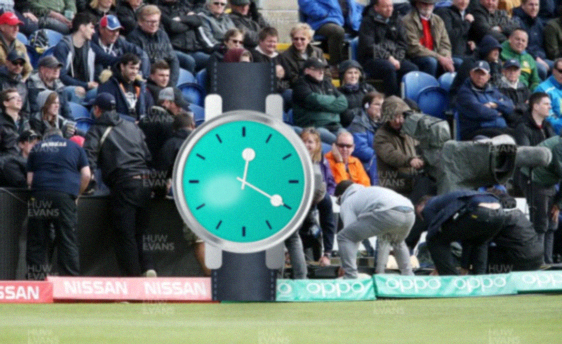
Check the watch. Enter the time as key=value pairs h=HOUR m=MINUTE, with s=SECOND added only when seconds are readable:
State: h=12 m=20
